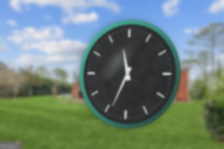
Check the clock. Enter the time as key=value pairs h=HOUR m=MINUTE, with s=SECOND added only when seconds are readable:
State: h=11 m=34
